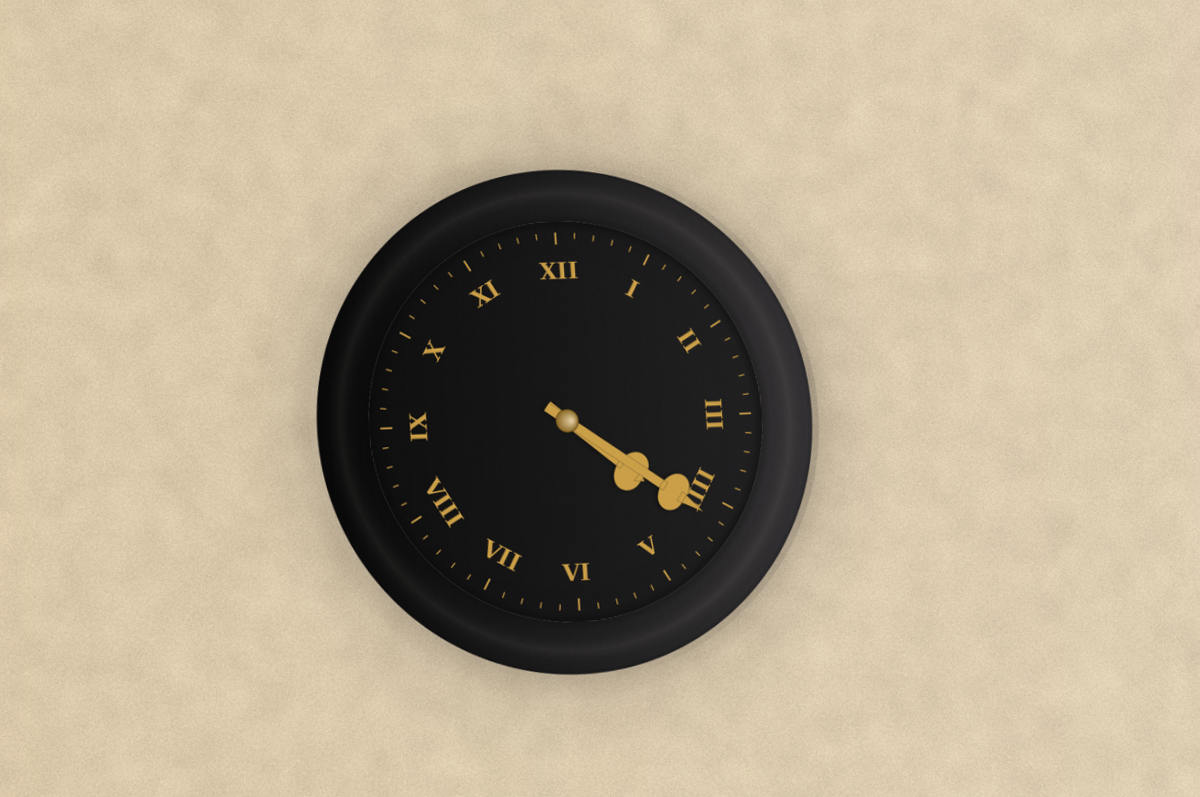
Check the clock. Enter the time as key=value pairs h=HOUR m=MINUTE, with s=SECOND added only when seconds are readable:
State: h=4 m=21
